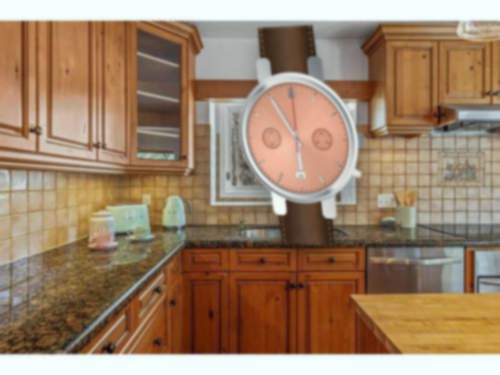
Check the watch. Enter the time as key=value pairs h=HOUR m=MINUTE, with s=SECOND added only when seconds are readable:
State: h=5 m=55
